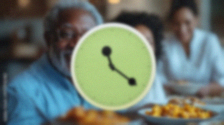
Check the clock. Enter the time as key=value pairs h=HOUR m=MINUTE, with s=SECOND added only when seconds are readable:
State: h=11 m=21
